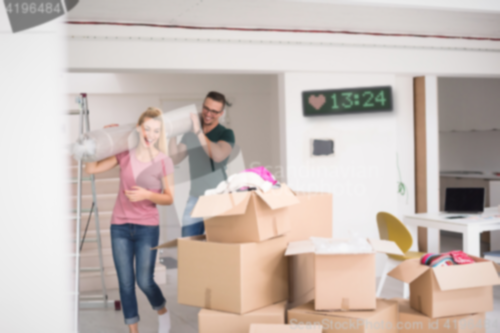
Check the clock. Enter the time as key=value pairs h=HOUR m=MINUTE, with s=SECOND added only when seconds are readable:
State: h=13 m=24
